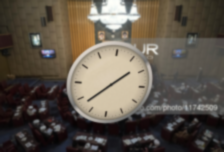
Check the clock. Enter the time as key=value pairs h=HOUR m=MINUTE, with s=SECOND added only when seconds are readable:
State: h=1 m=38
